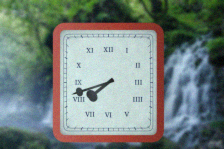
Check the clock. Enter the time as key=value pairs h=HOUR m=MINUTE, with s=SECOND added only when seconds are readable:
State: h=7 m=42
